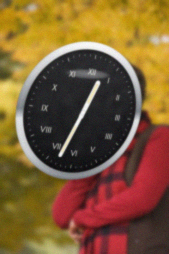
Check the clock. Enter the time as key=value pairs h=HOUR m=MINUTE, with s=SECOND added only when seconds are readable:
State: h=12 m=33
